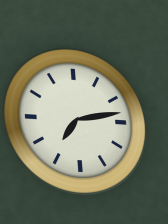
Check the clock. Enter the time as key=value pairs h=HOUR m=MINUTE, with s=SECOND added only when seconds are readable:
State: h=7 m=13
